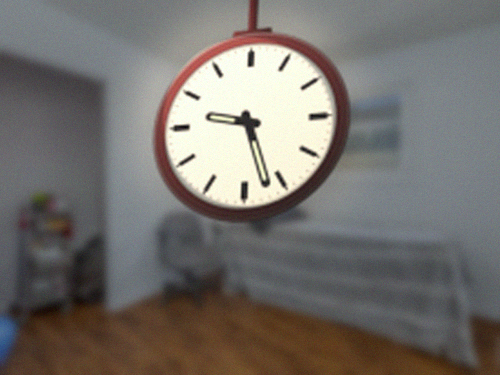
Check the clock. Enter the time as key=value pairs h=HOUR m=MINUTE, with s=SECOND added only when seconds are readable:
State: h=9 m=27
